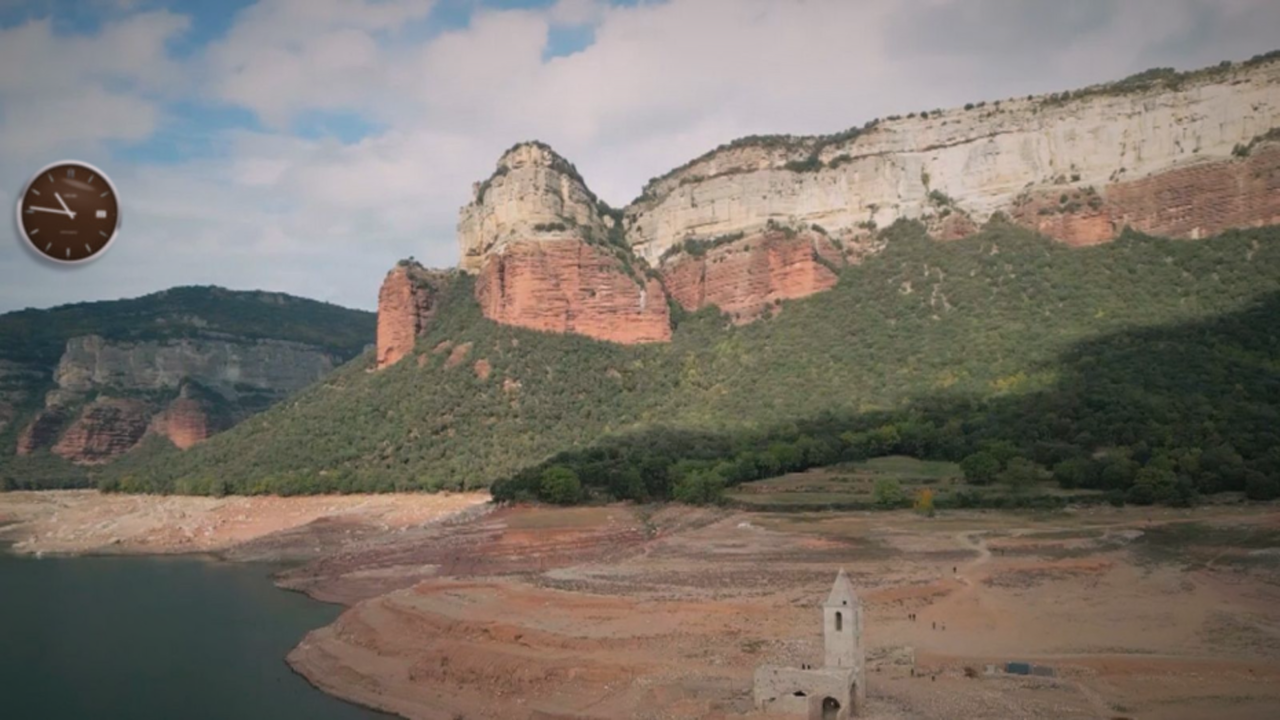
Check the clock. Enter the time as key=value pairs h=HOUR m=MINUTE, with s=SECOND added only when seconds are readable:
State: h=10 m=46
